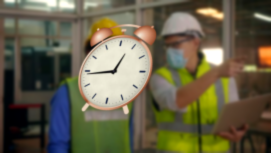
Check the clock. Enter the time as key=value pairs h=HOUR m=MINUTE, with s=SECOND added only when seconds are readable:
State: h=12 m=44
